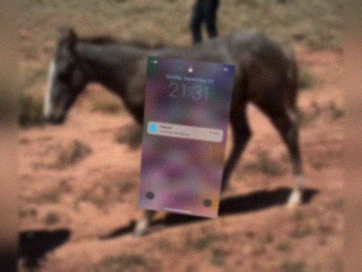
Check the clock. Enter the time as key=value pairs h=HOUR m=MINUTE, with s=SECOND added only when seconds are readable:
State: h=21 m=31
